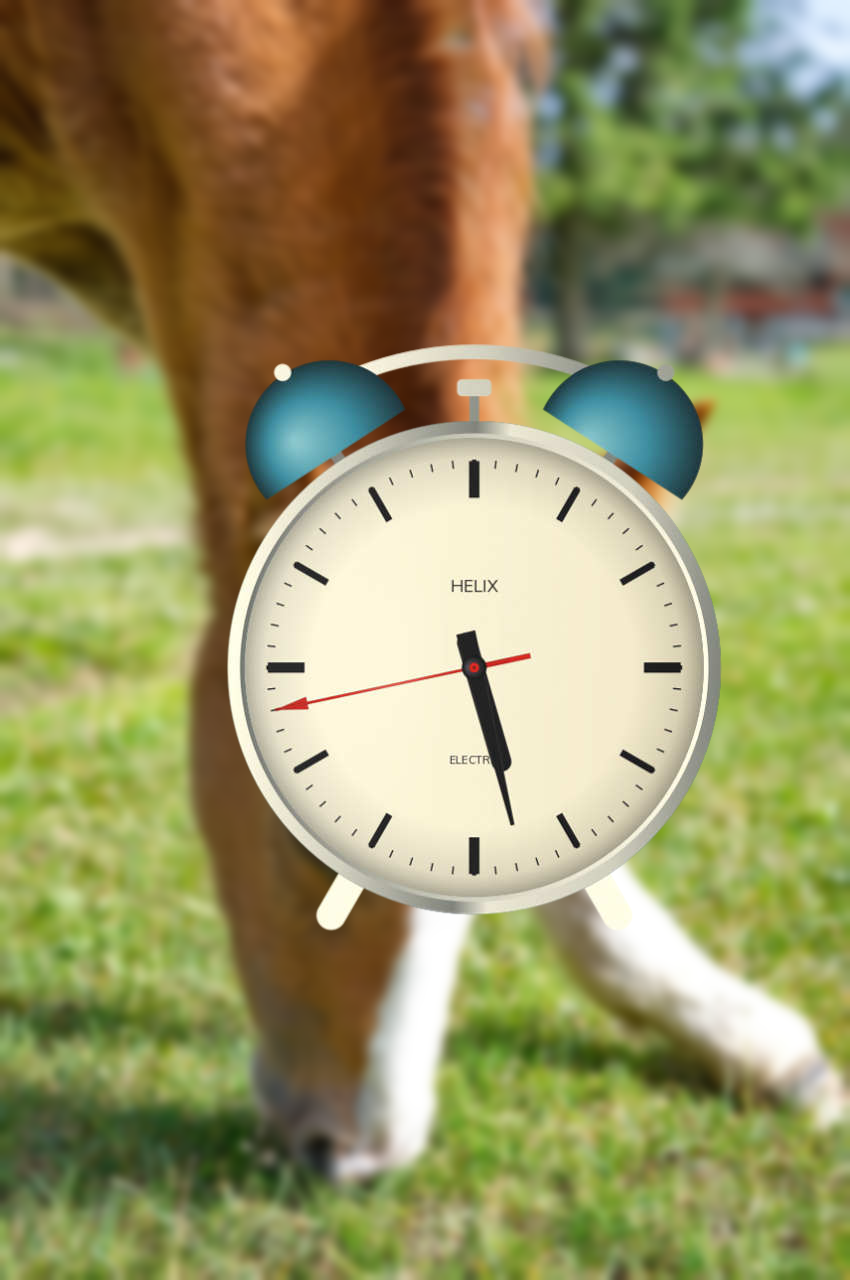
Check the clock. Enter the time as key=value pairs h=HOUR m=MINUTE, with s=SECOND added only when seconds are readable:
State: h=5 m=27 s=43
